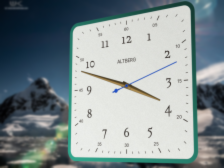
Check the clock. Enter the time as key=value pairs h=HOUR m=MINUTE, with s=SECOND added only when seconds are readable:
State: h=3 m=48 s=12
